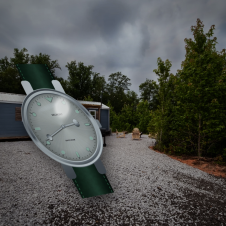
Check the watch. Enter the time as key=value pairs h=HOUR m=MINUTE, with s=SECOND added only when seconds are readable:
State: h=2 m=41
